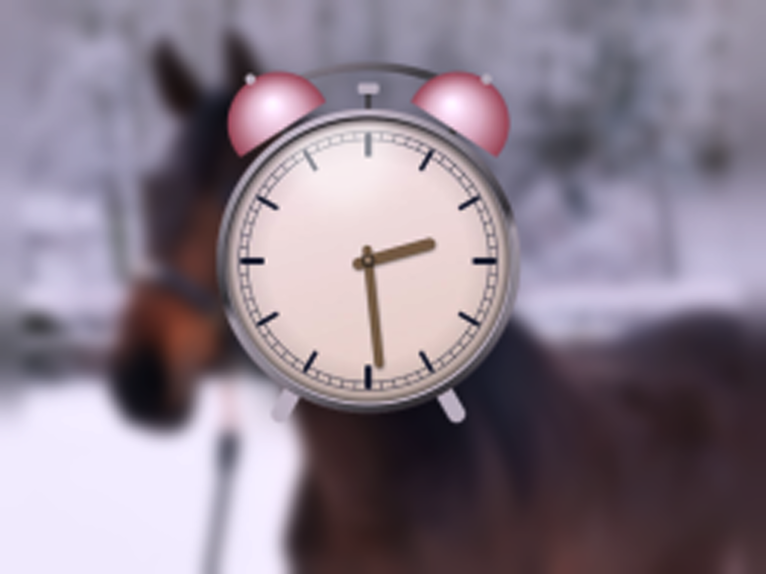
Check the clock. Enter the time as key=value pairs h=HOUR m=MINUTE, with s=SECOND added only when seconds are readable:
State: h=2 m=29
